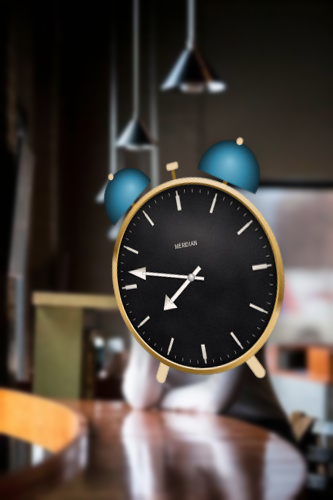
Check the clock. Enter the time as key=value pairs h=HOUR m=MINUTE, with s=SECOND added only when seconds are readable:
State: h=7 m=47
